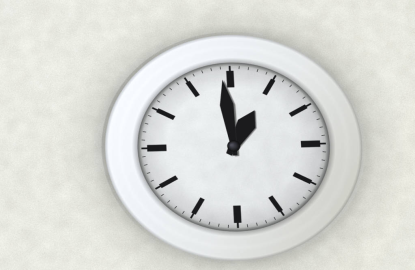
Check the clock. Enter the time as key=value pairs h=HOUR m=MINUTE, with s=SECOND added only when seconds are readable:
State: h=12 m=59
